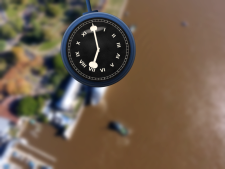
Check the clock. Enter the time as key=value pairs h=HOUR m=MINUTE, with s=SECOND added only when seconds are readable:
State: h=7 m=0
